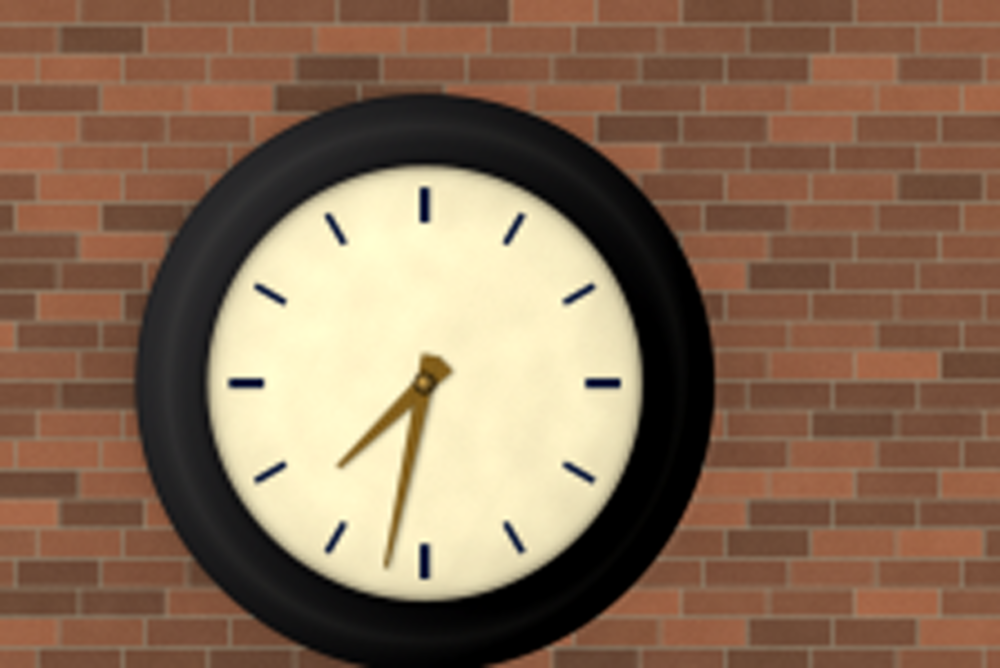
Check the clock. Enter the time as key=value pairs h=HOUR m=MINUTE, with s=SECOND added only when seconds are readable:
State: h=7 m=32
